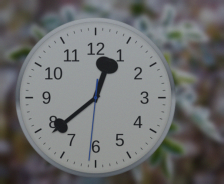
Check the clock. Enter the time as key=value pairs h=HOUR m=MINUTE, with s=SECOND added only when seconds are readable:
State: h=12 m=38 s=31
